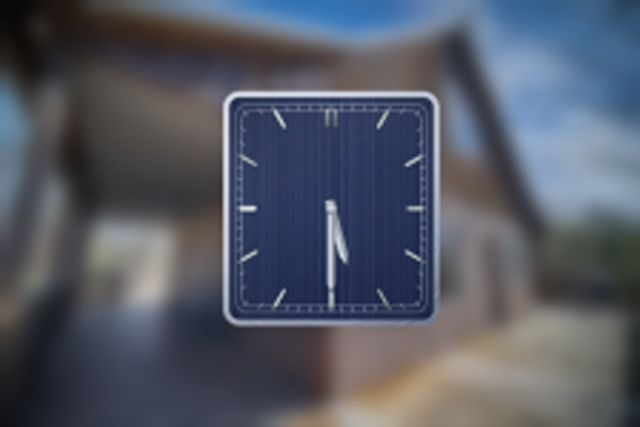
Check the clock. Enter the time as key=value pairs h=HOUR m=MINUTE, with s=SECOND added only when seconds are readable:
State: h=5 m=30
